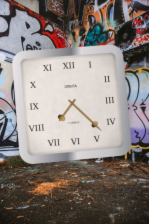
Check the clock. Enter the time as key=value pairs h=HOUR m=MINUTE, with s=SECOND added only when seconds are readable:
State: h=7 m=23
